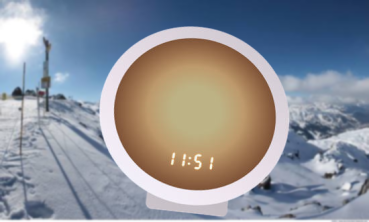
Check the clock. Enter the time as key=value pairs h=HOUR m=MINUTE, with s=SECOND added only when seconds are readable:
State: h=11 m=51
